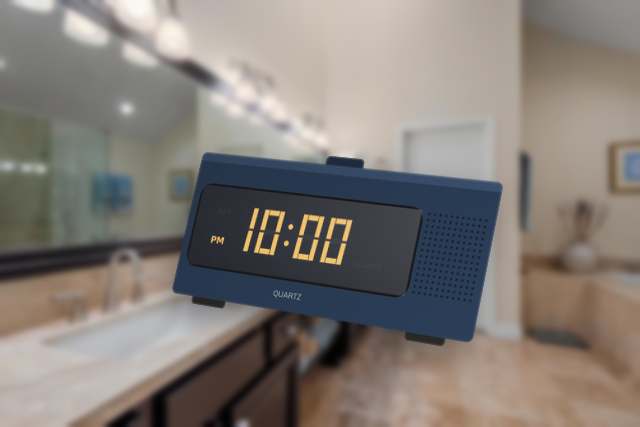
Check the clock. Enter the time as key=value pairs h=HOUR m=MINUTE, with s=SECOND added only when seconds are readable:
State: h=10 m=0
